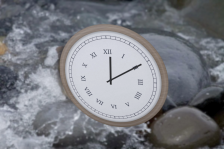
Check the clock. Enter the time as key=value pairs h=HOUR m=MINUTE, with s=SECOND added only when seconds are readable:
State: h=12 m=10
